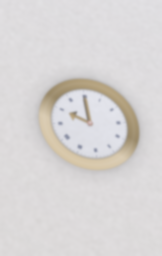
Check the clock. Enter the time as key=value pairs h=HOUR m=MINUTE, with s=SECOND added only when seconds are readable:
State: h=10 m=0
